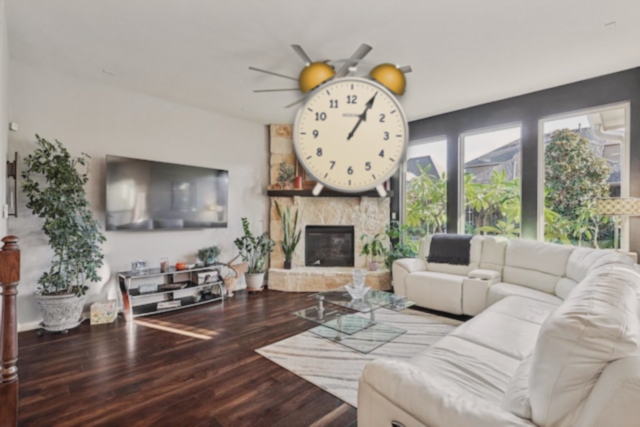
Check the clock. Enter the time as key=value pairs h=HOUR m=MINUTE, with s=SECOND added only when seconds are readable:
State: h=1 m=5
